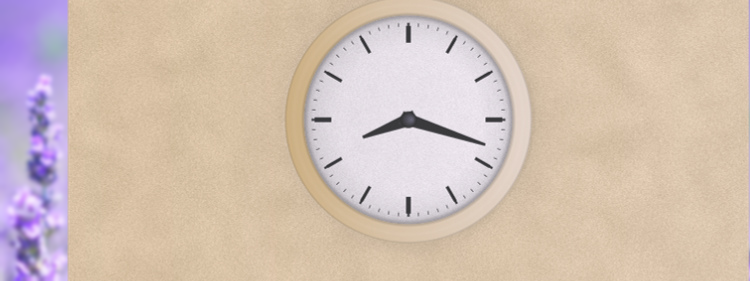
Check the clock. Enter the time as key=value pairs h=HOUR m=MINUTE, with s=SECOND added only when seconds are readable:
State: h=8 m=18
